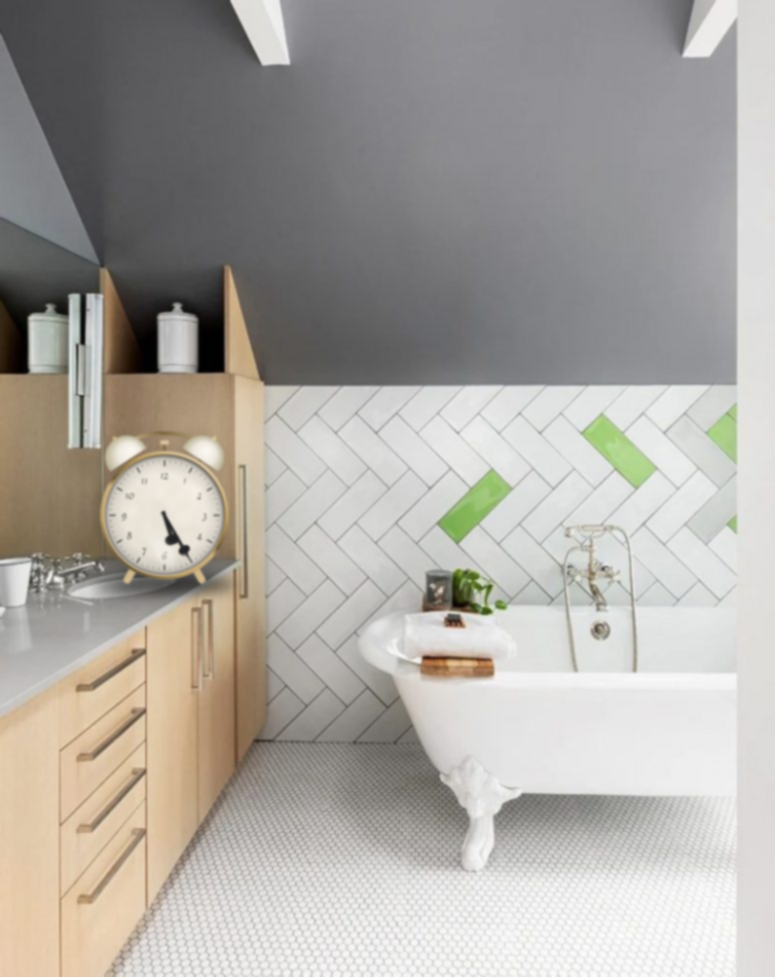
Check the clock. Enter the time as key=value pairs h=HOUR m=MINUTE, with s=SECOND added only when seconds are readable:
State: h=5 m=25
